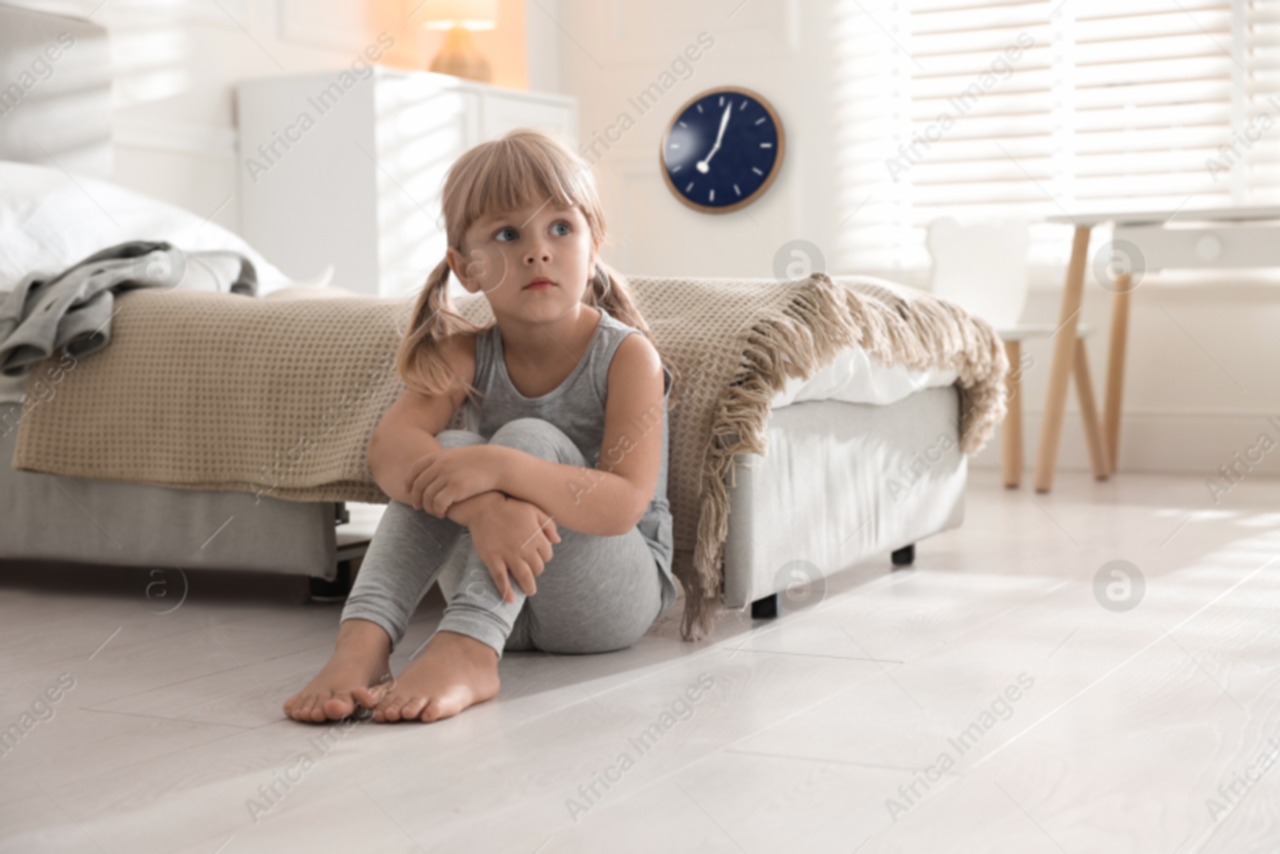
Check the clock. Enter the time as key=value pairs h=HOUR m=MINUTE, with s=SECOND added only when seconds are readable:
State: h=7 m=2
